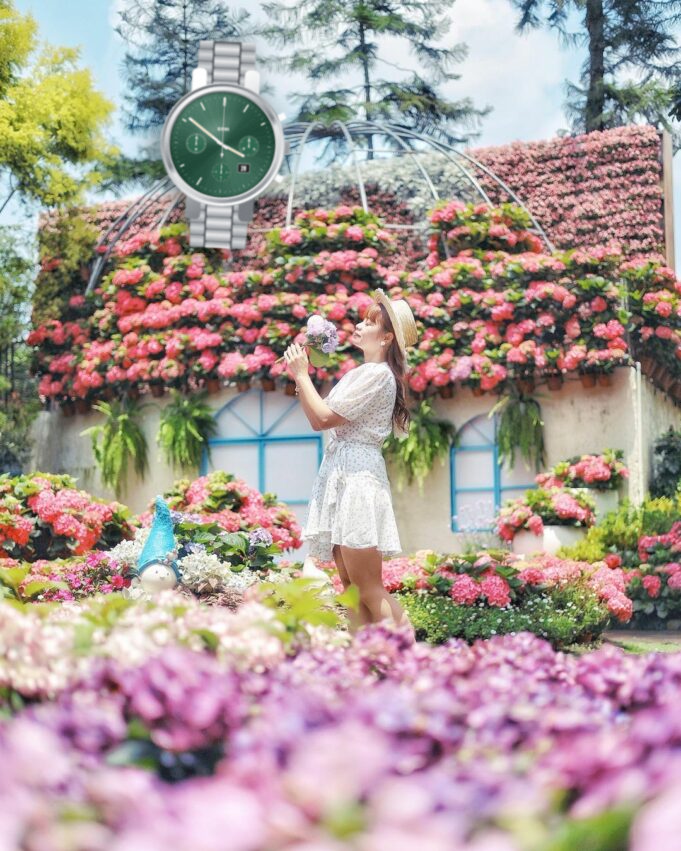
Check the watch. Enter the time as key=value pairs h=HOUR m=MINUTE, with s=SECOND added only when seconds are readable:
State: h=3 m=51
